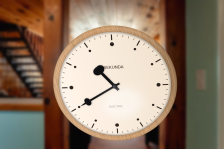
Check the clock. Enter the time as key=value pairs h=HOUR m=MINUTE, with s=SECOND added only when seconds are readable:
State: h=10 m=40
